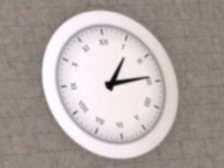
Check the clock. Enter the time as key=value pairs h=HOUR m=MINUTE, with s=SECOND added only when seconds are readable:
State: h=1 m=14
